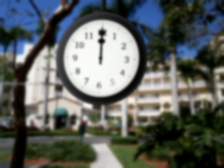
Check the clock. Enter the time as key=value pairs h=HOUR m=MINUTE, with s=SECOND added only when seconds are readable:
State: h=12 m=0
